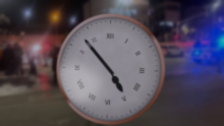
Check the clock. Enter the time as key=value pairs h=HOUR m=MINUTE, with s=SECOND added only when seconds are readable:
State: h=4 m=53
